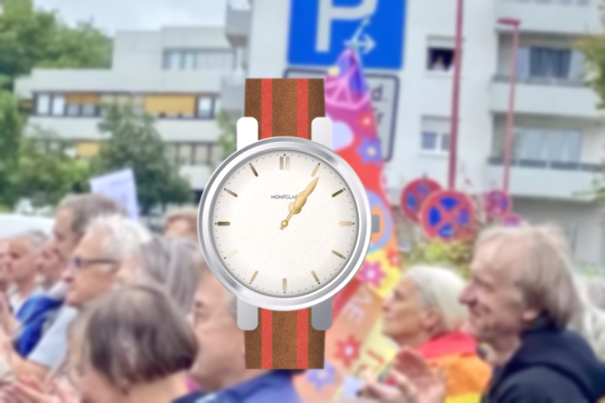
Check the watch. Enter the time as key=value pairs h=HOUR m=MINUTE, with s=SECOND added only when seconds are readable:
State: h=1 m=6
